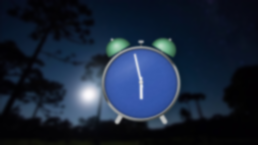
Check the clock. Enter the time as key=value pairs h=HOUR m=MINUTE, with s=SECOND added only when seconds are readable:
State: h=5 m=58
